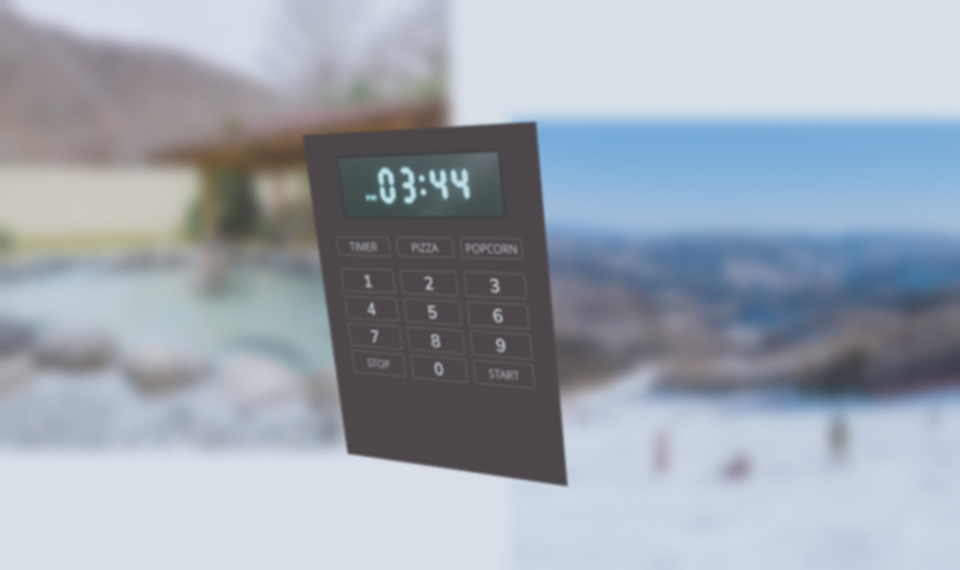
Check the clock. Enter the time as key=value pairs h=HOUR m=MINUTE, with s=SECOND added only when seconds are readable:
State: h=3 m=44
